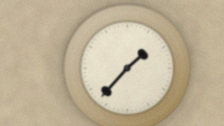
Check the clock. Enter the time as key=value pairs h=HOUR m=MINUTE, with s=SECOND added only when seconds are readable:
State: h=1 m=37
